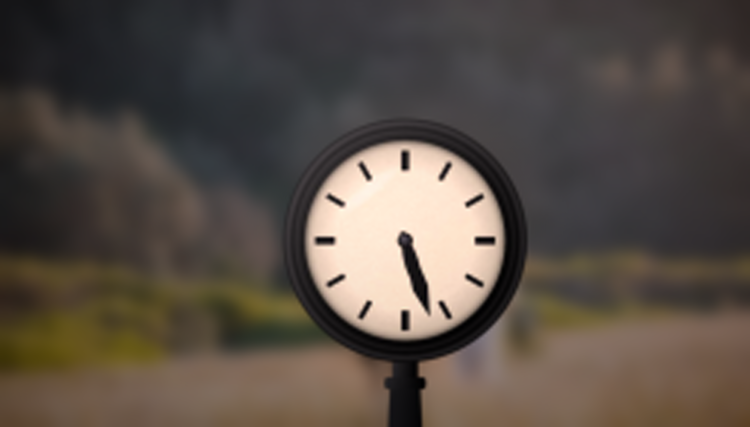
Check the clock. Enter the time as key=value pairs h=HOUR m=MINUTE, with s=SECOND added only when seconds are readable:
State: h=5 m=27
